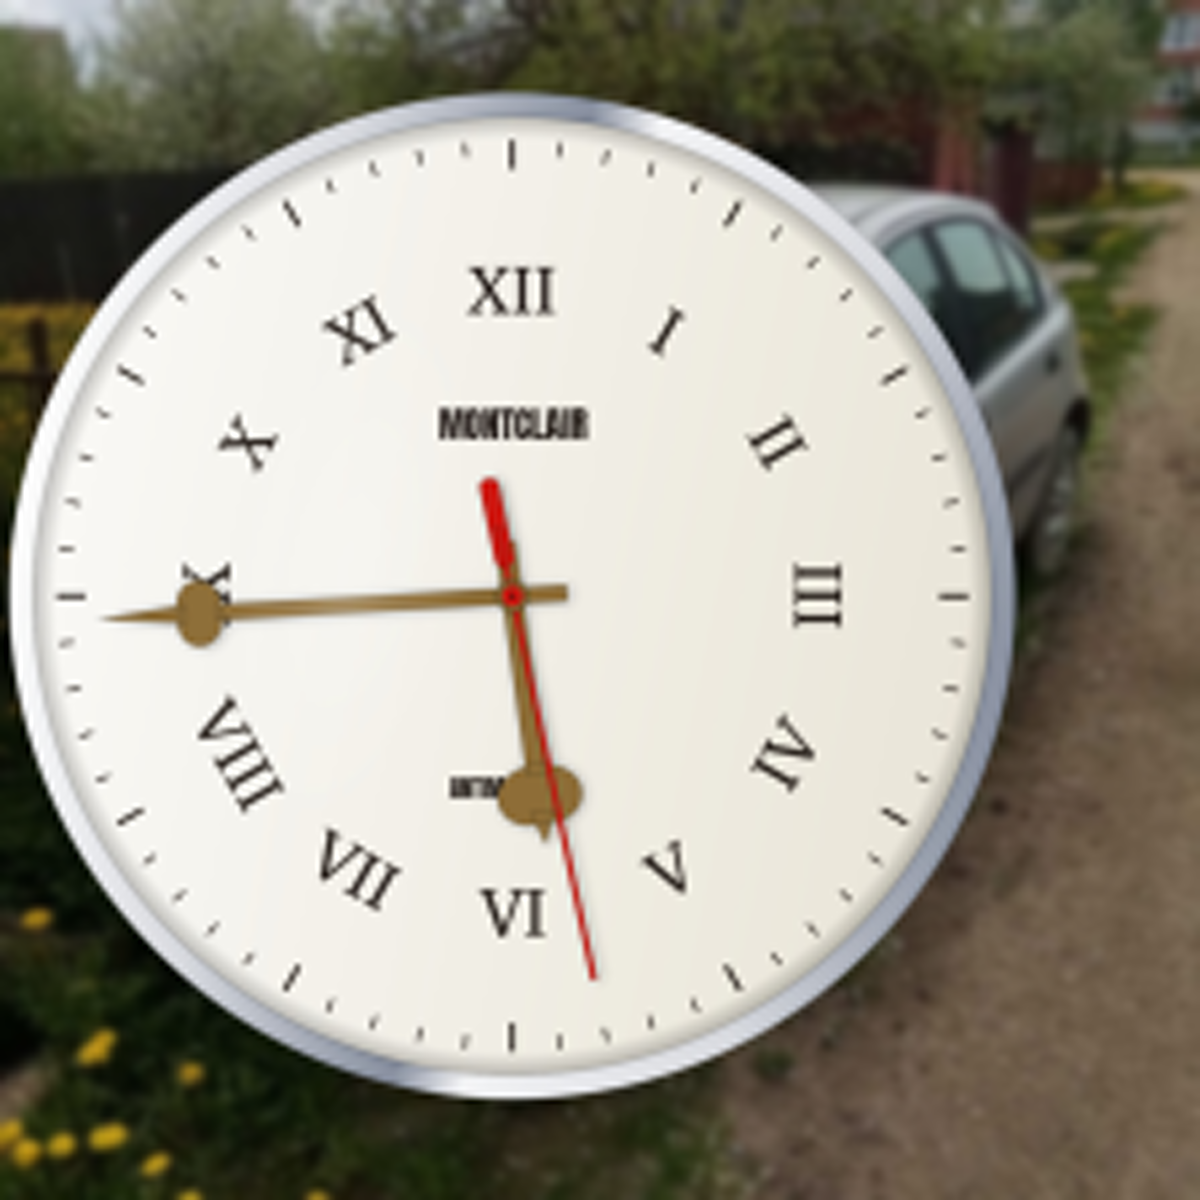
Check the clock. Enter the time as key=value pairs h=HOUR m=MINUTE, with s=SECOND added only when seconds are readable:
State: h=5 m=44 s=28
